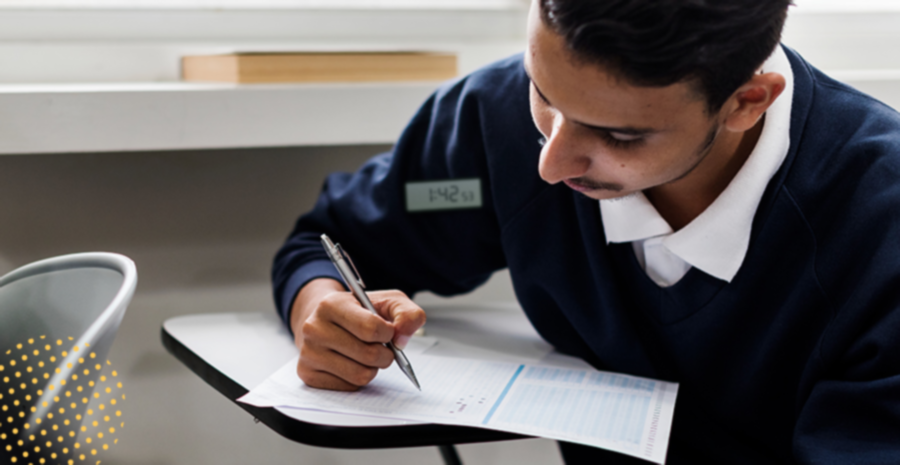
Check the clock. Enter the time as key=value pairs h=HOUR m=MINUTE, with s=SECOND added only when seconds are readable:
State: h=1 m=42
